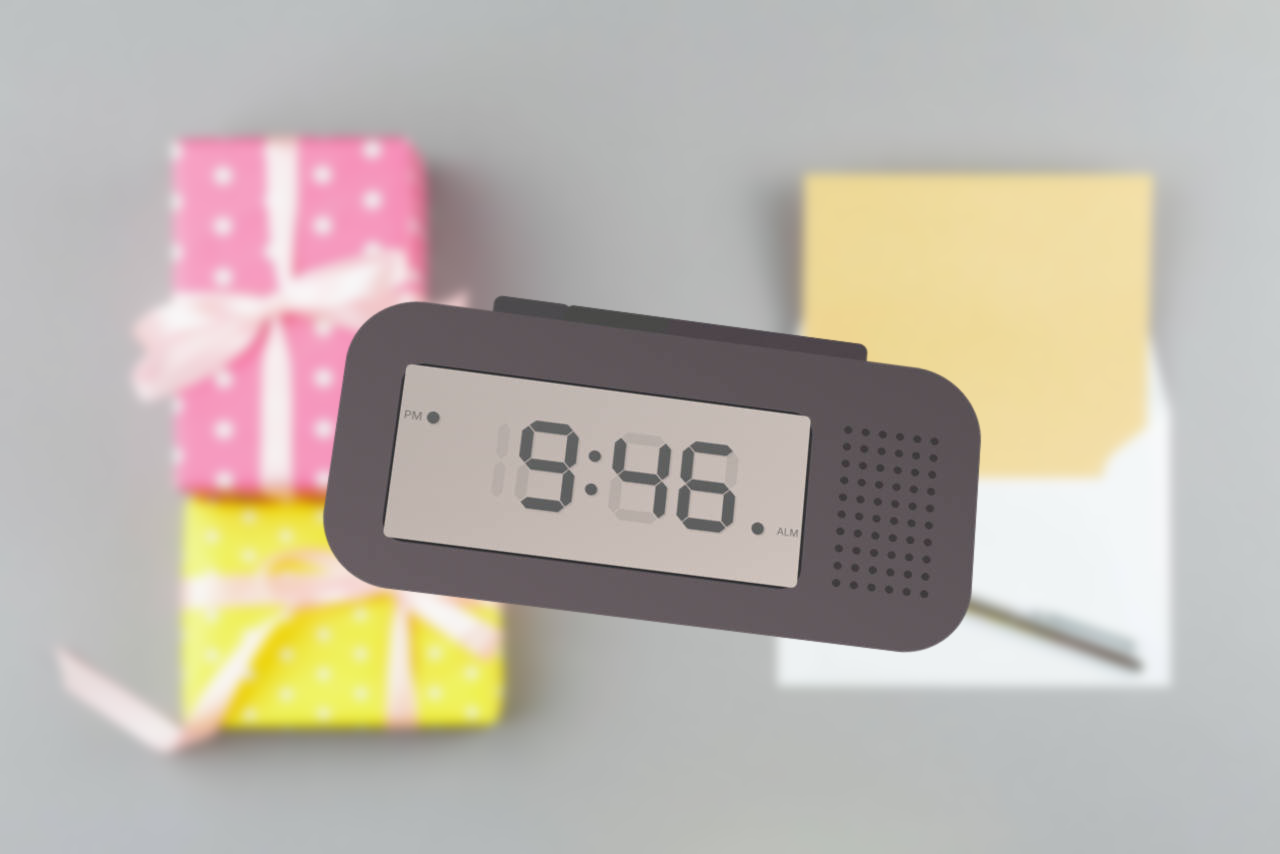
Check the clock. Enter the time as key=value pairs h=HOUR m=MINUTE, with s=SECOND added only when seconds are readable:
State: h=9 m=46
